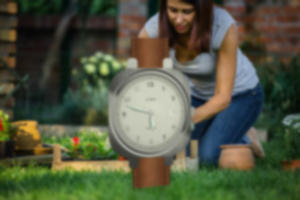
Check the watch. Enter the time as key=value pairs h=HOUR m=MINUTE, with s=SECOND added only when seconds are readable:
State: h=5 m=48
